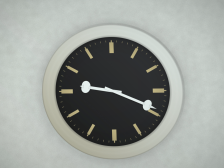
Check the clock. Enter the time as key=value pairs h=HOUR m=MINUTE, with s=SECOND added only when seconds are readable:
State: h=9 m=19
